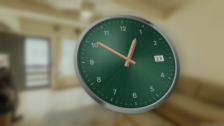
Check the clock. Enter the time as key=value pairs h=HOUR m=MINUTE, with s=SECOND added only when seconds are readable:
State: h=12 m=51
